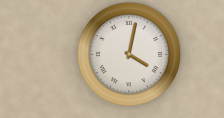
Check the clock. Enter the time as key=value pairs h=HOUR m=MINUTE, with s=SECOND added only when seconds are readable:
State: h=4 m=2
